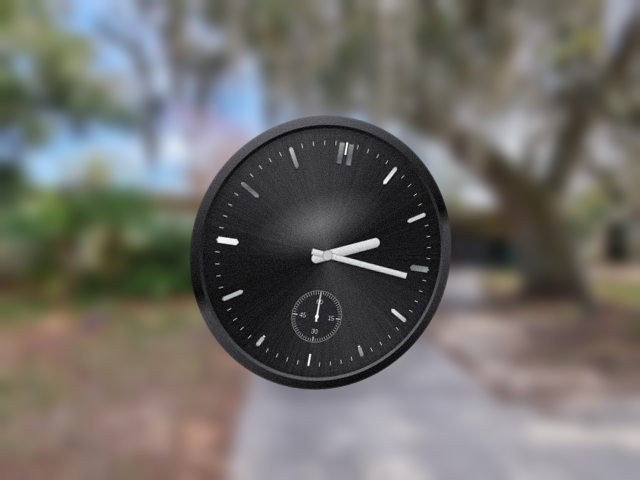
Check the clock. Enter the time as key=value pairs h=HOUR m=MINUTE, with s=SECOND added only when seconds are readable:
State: h=2 m=16
